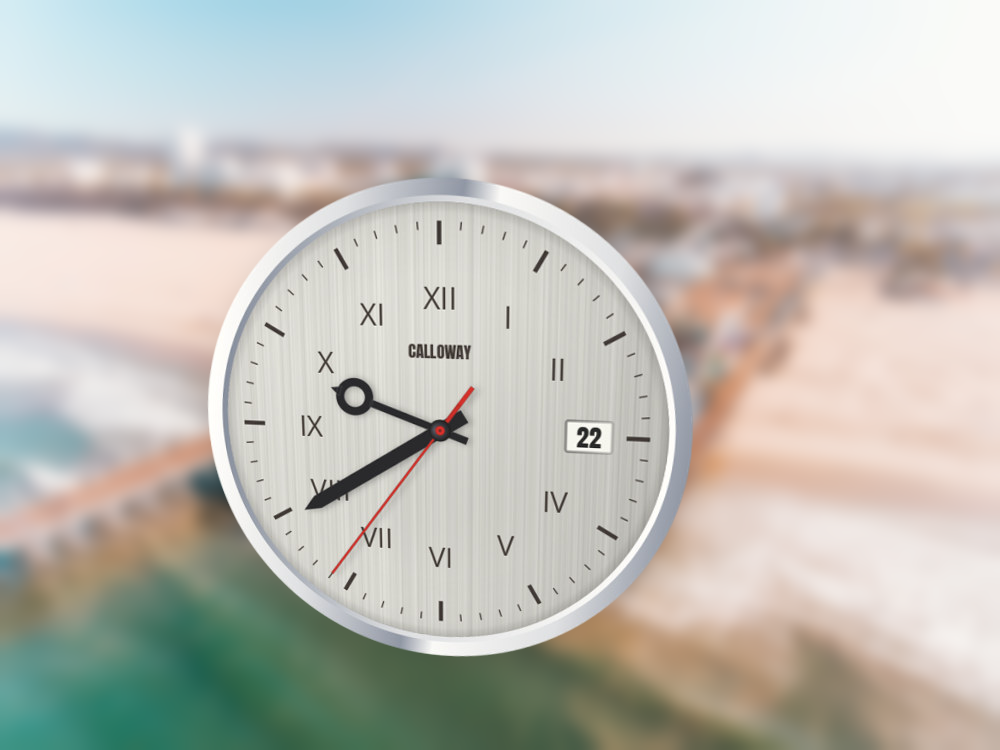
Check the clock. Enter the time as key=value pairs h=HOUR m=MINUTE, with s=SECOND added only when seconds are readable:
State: h=9 m=39 s=36
